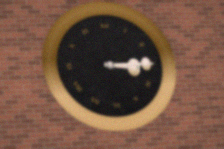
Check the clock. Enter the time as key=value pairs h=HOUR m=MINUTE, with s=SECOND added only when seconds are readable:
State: h=3 m=15
